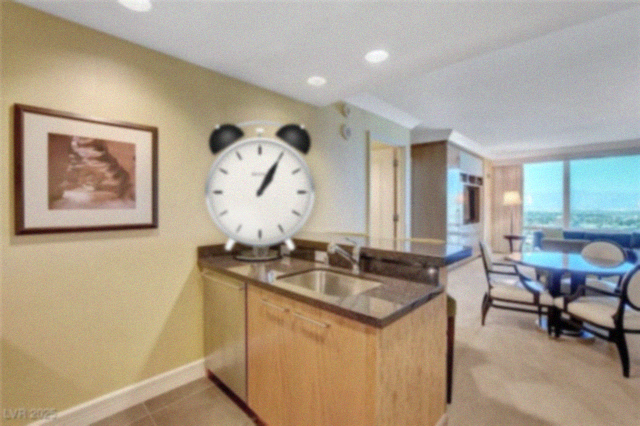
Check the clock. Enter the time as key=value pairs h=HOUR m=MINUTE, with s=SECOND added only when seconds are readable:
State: h=1 m=5
